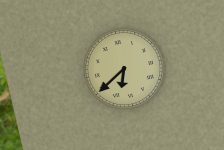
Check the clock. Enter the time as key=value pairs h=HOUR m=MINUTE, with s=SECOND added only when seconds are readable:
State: h=6 m=40
